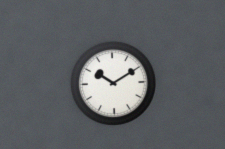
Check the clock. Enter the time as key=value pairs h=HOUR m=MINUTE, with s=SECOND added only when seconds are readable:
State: h=10 m=10
